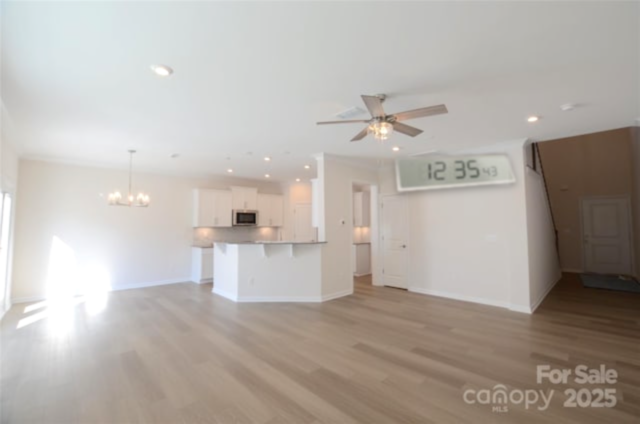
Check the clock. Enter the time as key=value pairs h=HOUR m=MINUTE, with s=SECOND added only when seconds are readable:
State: h=12 m=35
